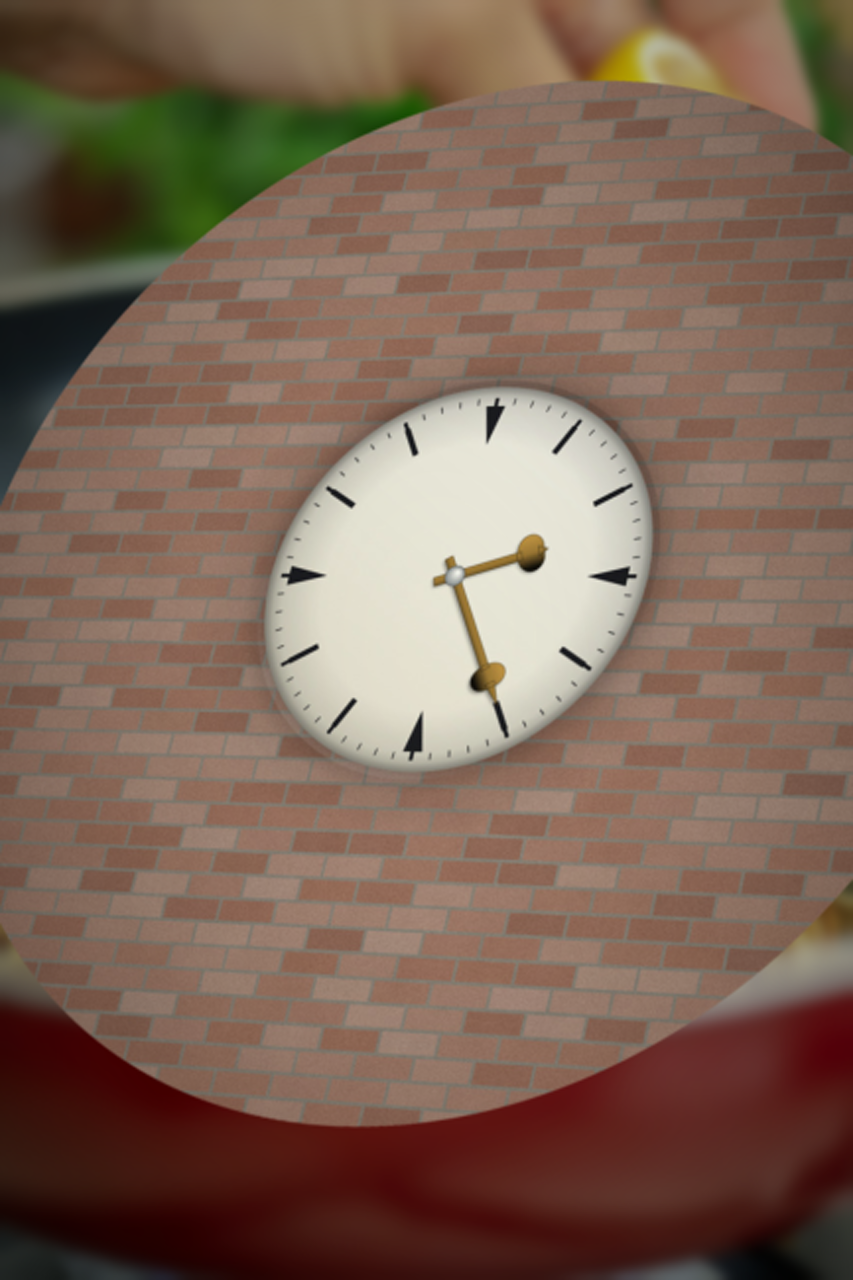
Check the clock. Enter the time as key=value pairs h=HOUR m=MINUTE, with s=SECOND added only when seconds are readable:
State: h=2 m=25
